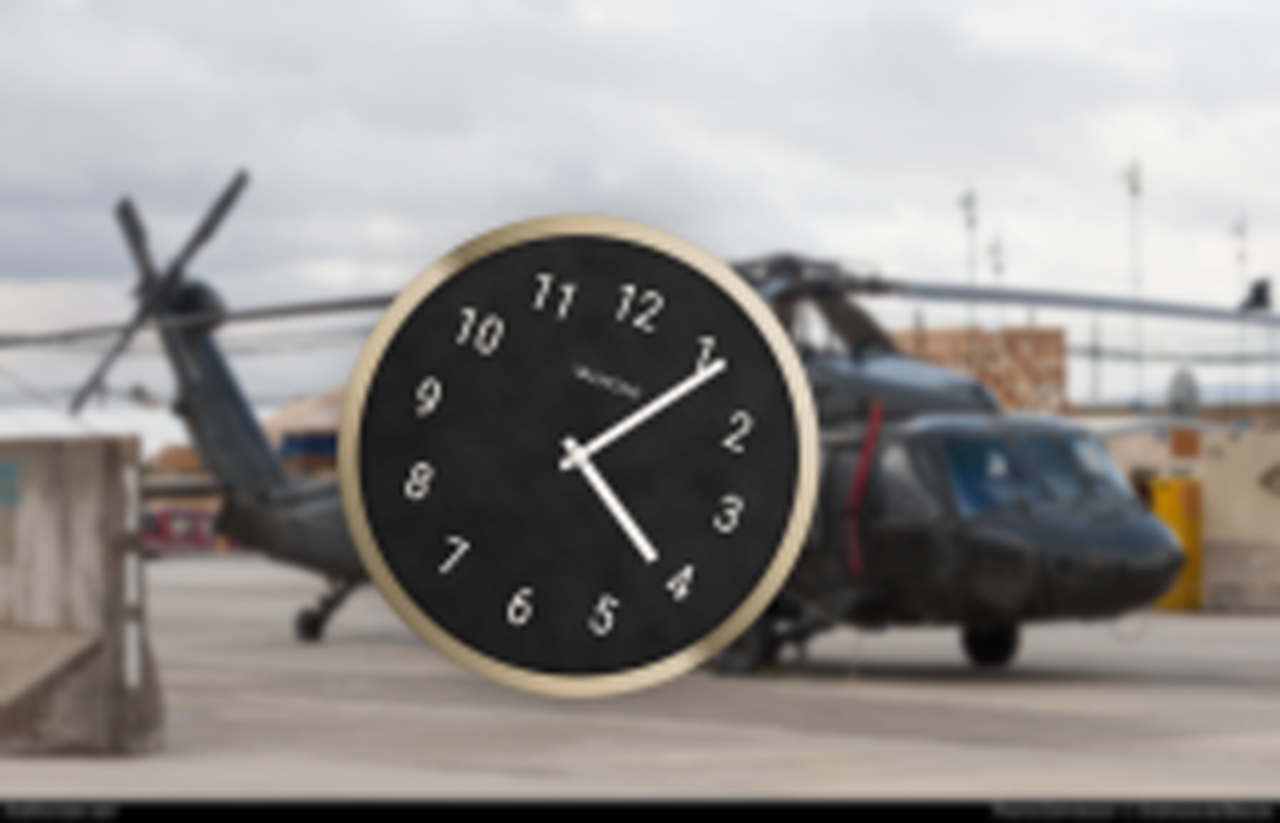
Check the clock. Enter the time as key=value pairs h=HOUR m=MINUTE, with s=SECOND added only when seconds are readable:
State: h=4 m=6
